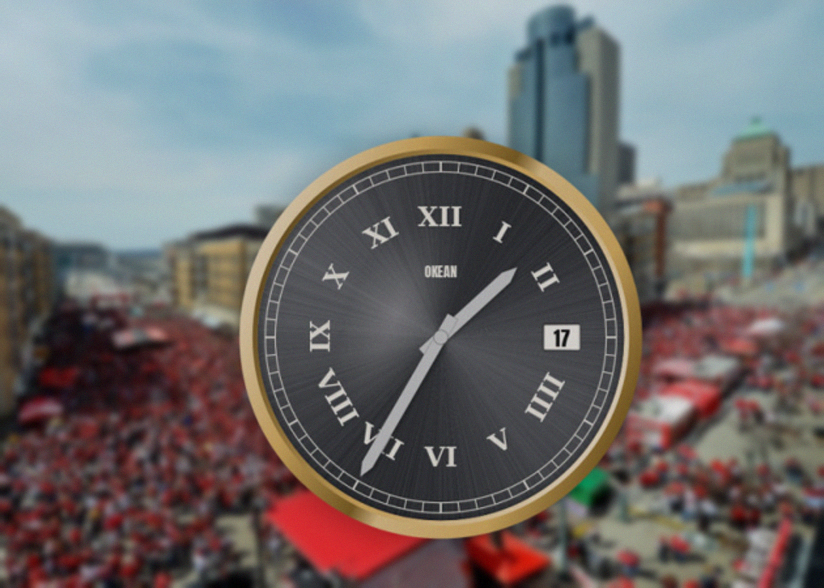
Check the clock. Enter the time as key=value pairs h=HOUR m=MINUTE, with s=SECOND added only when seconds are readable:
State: h=1 m=35
